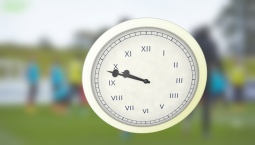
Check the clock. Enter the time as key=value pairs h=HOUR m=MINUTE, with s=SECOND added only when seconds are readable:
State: h=9 m=48
